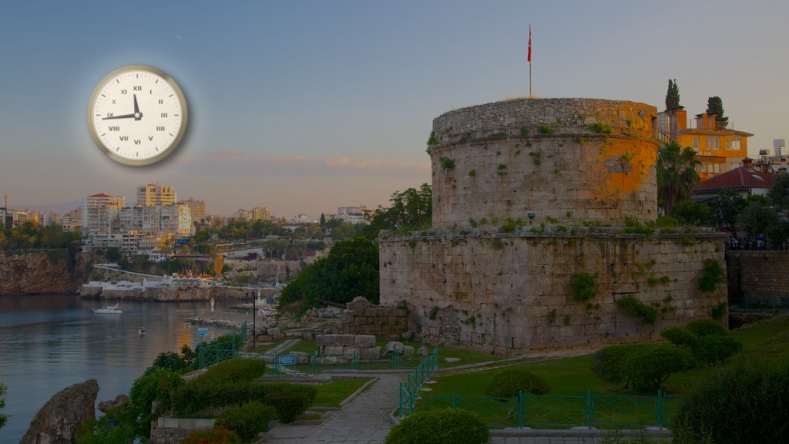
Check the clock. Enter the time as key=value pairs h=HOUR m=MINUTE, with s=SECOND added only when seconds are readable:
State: h=11 m=44
